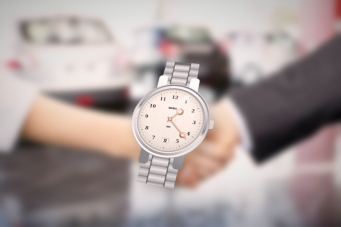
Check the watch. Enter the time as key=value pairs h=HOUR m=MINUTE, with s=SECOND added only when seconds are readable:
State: h=1 m=22
